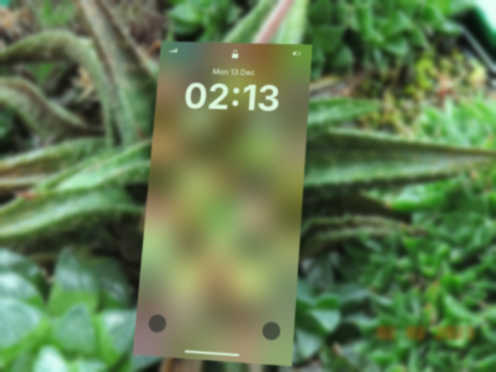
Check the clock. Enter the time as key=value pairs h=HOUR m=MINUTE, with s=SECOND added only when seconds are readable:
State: h=2 m=13
